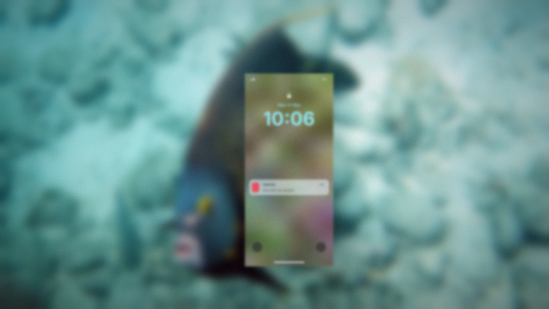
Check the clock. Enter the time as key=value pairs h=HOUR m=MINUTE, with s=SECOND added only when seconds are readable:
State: h=10 m=6
